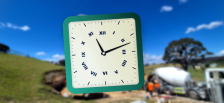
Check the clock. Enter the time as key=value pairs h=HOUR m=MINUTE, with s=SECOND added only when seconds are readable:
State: h=11 m=12
